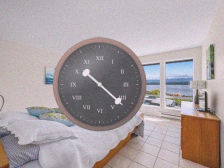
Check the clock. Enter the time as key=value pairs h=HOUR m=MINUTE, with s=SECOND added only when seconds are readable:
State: h=10 m=22
